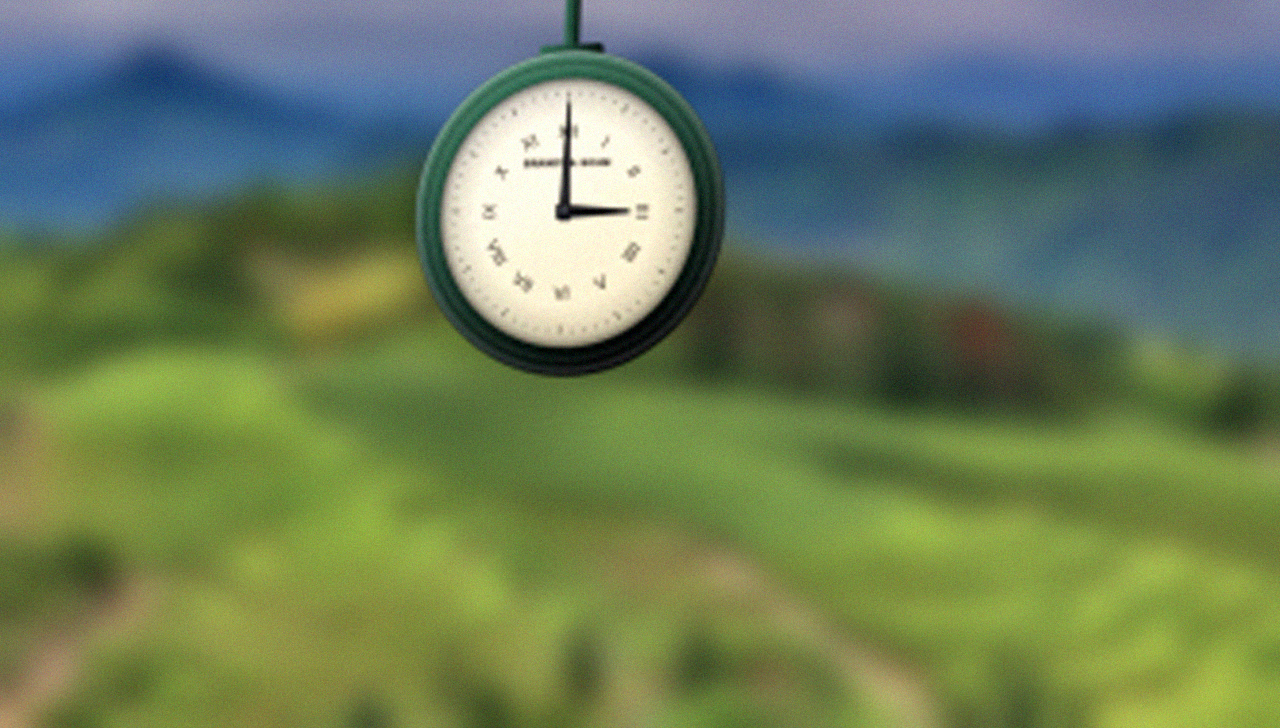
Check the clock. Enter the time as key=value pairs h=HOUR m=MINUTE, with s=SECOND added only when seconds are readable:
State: h=3 m=0
